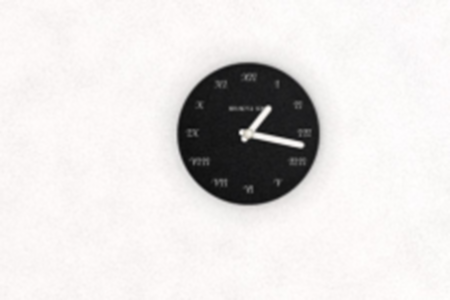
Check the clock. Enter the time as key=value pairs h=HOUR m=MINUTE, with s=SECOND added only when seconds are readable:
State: h=1 m=17
